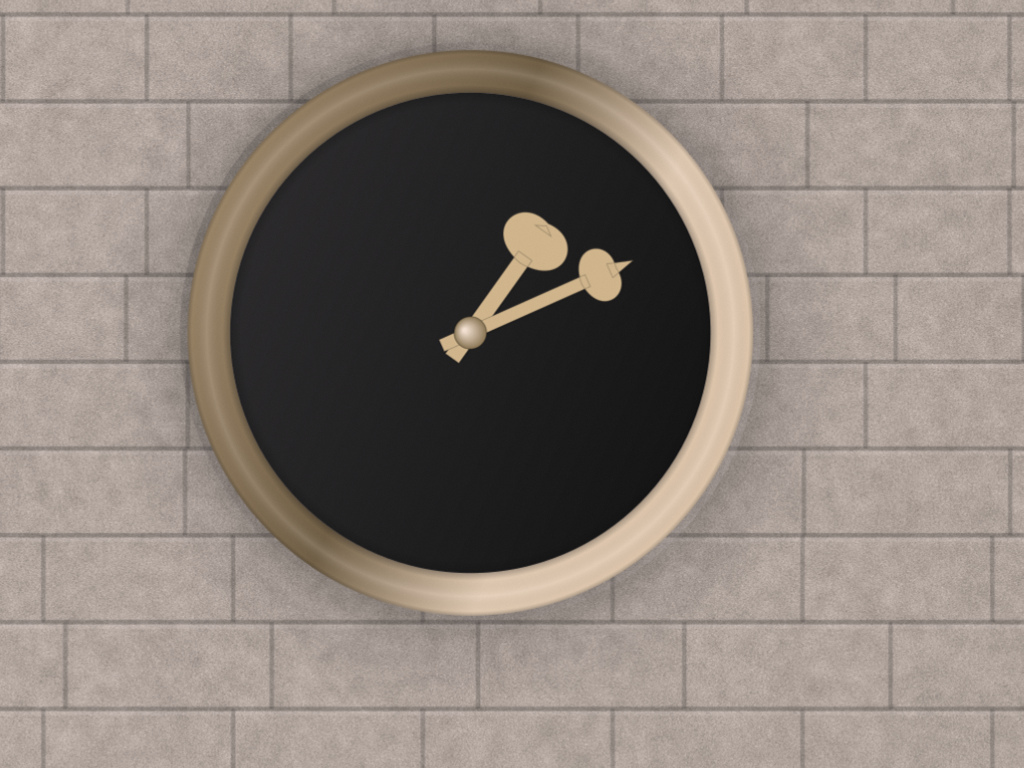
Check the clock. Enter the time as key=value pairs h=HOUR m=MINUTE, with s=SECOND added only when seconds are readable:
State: h=1 m=11
